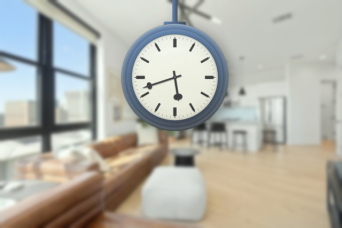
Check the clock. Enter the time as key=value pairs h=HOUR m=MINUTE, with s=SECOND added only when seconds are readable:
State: h=5 m=42
